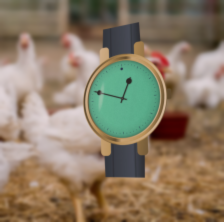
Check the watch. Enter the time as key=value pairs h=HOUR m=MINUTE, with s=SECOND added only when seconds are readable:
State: h=12 m=48
